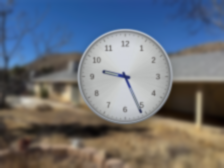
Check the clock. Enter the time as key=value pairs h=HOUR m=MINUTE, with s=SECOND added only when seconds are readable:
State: h=9 m=26
